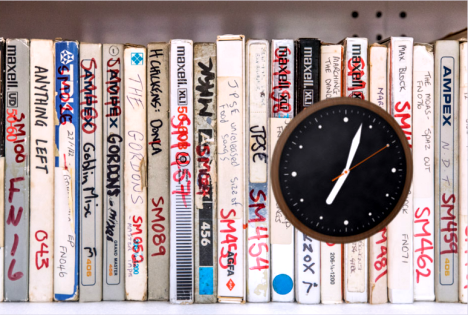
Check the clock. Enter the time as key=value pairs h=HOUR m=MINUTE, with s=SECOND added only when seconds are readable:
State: h=7 m=3 s=10
